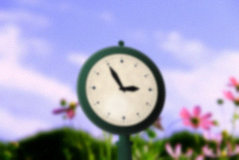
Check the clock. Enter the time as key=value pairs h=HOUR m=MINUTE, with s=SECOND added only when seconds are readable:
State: h=2 m=55
